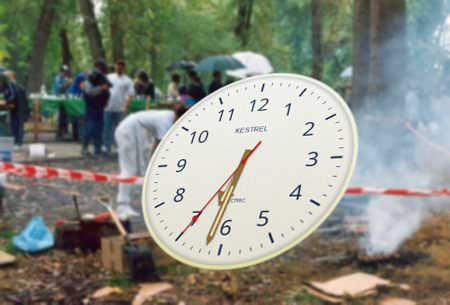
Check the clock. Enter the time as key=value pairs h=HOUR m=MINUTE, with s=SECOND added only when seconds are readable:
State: h=6 m=31 s=35
